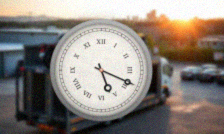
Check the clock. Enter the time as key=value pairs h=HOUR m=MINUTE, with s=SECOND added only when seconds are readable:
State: h=5 m=19
